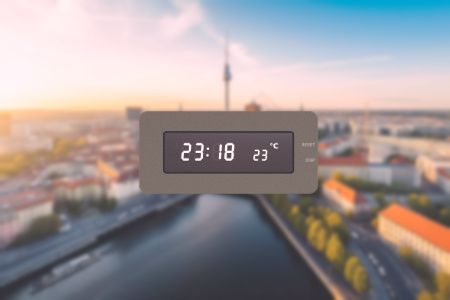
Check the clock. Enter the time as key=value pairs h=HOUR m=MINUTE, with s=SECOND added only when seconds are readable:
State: h=23 m=18
